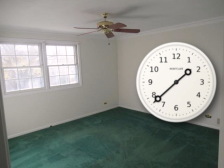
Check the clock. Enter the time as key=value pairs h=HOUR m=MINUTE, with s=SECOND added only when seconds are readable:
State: h=1 m=38
